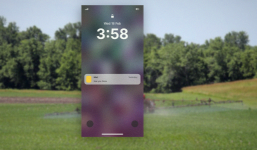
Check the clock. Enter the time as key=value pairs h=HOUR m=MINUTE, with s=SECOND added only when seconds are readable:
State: h=3 m=58
